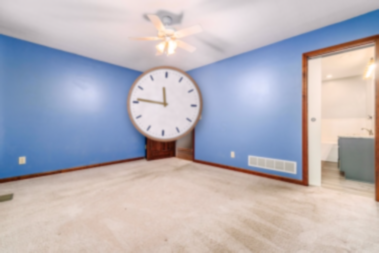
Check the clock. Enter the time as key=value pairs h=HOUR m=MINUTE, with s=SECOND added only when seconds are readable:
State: h=11 m=46
